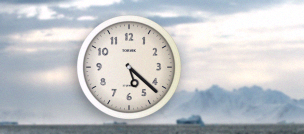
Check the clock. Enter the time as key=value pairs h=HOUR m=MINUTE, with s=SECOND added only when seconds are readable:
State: h=5 m=22
